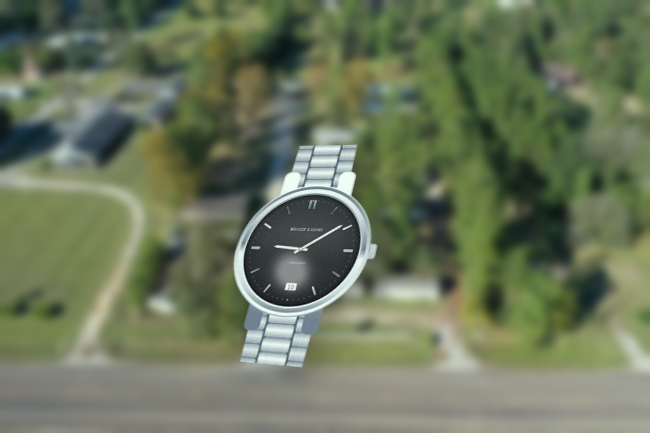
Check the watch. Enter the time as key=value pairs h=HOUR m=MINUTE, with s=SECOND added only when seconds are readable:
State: h=9 m=9
